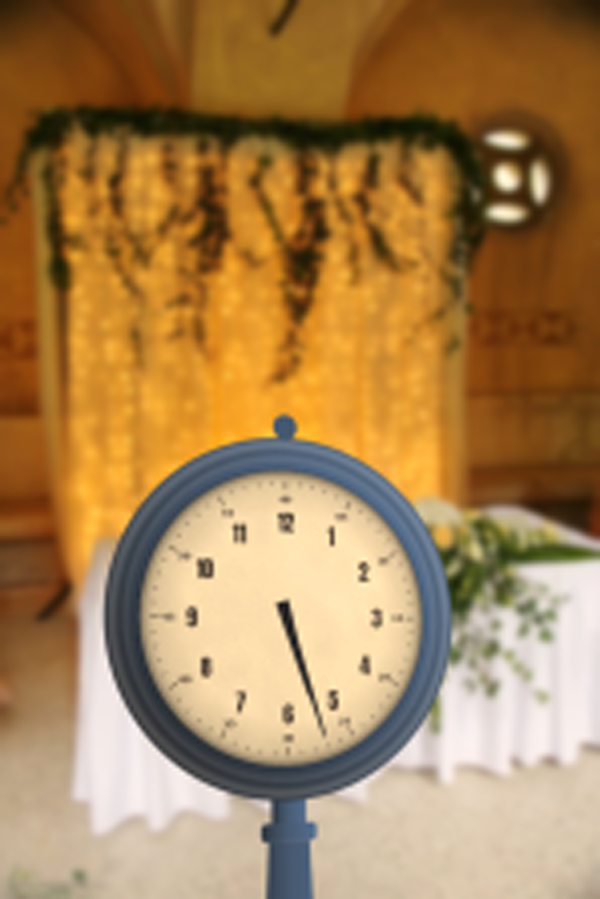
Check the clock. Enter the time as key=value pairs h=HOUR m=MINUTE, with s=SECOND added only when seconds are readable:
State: h=5 m=27
